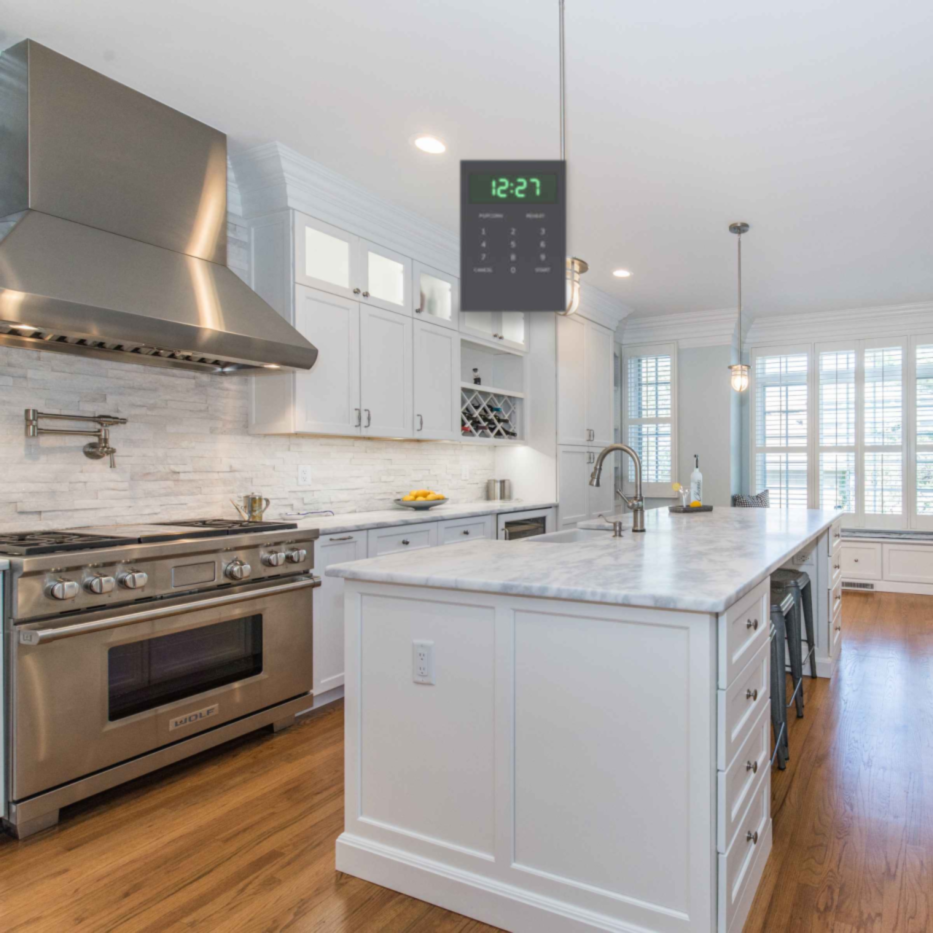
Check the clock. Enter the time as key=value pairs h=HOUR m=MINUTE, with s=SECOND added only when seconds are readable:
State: h=12 m=27
